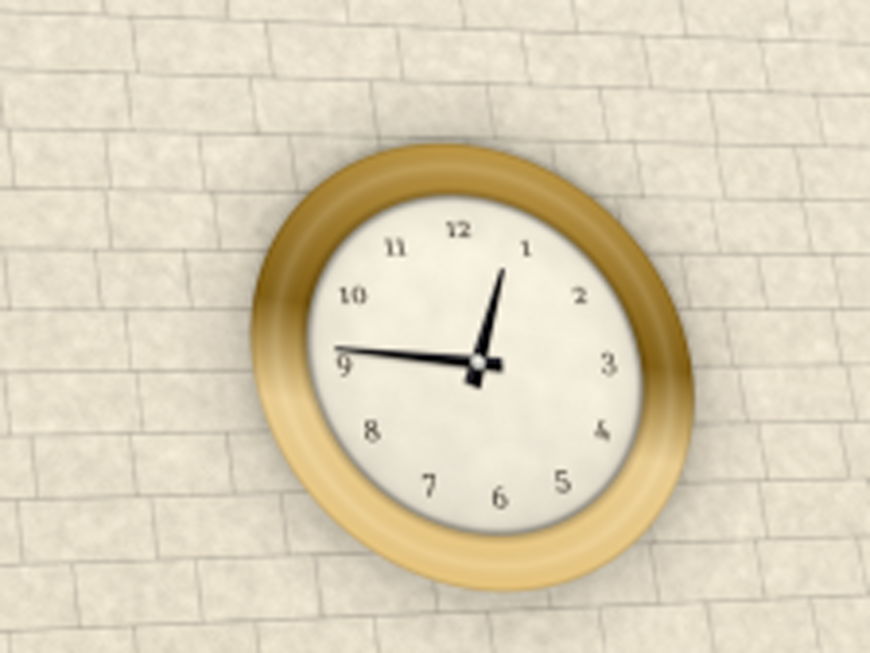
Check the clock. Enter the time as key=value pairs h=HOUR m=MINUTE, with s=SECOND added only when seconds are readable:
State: h=12 m=46
